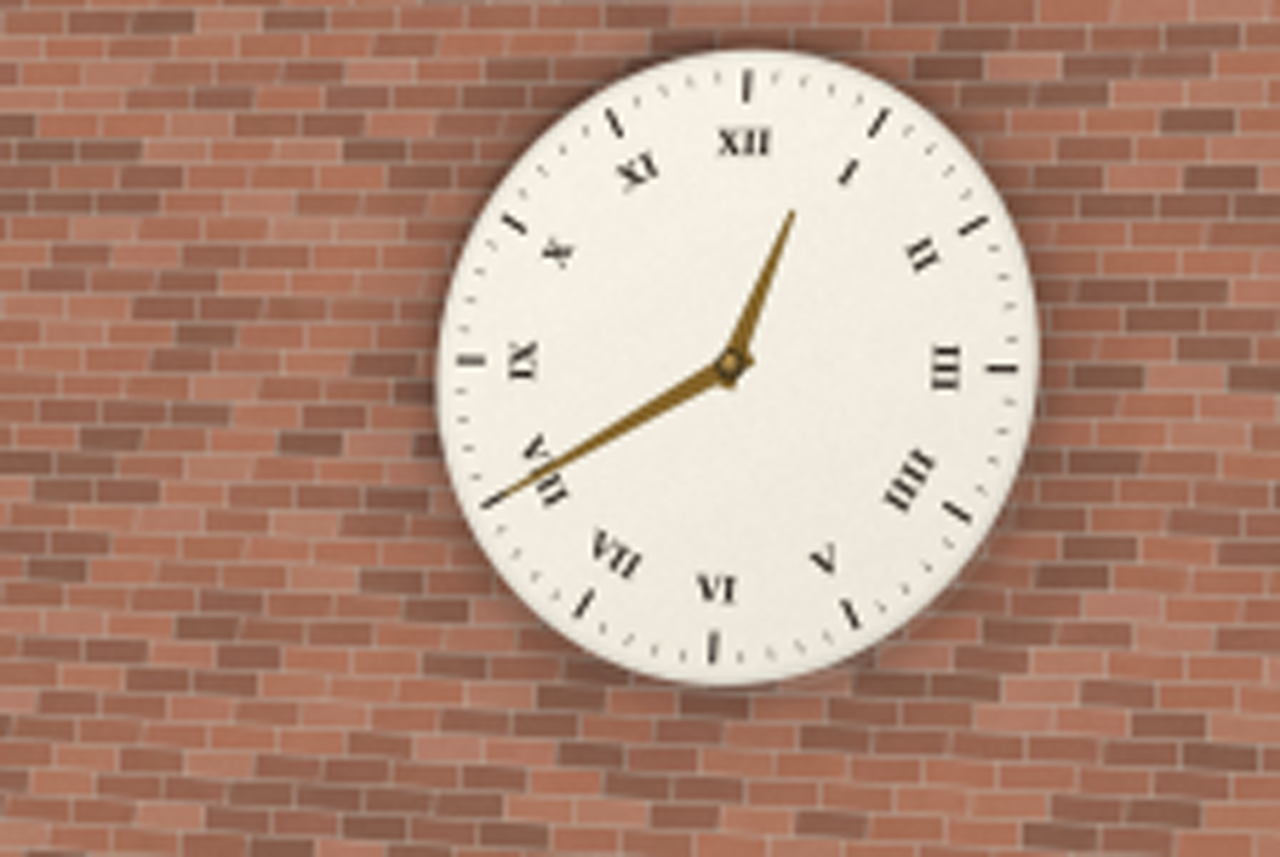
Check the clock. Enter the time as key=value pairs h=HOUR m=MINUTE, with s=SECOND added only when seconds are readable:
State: h=12 m=40
